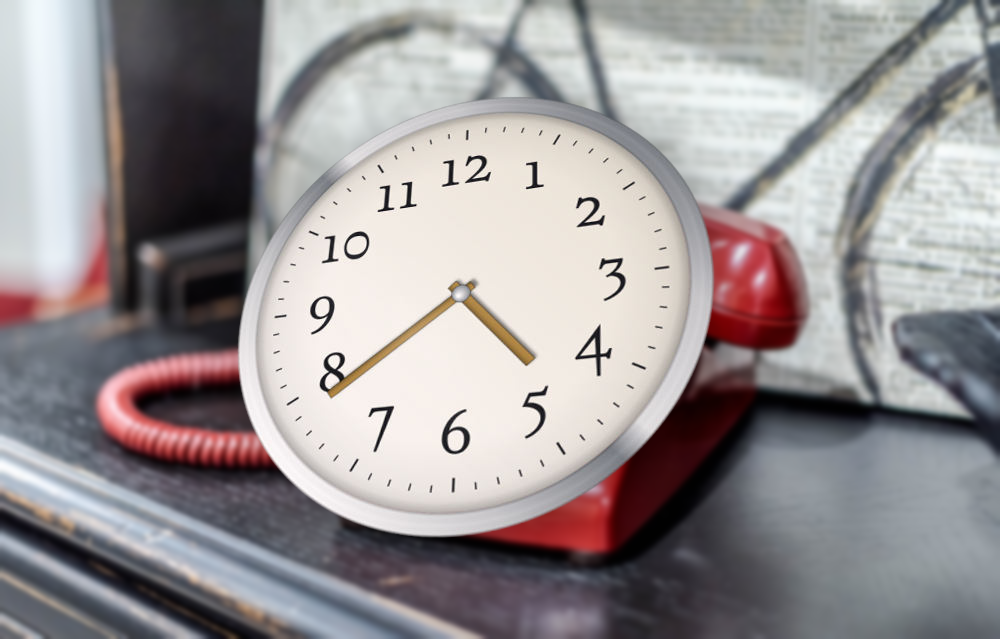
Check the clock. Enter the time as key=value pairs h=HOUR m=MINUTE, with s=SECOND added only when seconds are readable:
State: h=4 m=39
